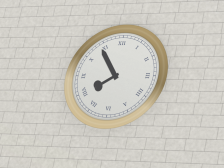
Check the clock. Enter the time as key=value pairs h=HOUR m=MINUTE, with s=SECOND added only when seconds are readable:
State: h=7 m=54
